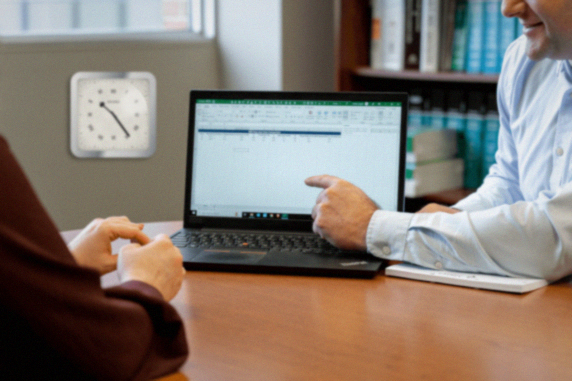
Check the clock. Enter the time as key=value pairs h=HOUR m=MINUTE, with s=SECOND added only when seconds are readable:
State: h=10 m=24
